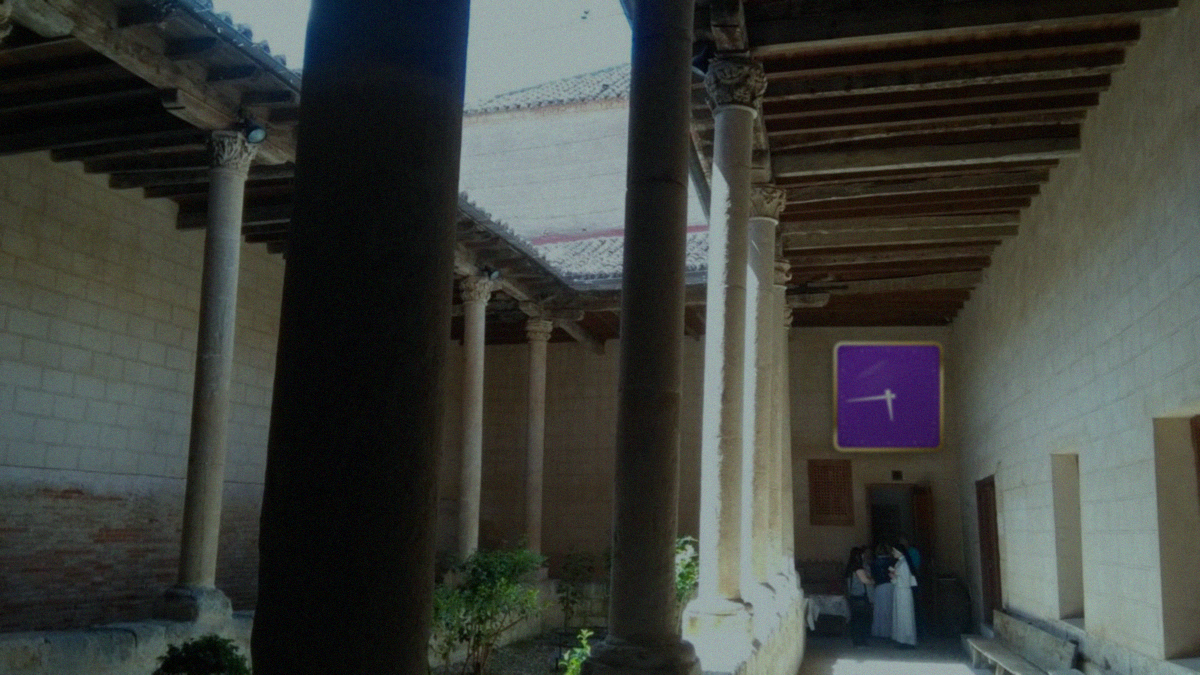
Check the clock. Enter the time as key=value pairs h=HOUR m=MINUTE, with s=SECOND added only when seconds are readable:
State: h=5 m=44
